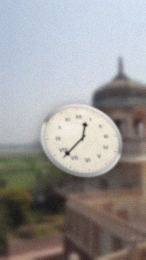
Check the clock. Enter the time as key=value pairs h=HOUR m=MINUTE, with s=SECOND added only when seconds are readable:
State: h=12 m=38
